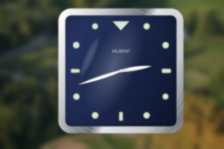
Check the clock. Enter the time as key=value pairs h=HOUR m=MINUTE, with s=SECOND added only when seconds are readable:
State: h=2 m=42
